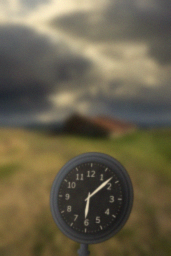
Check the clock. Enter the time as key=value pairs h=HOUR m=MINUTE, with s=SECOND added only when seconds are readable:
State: h=6 m=8
